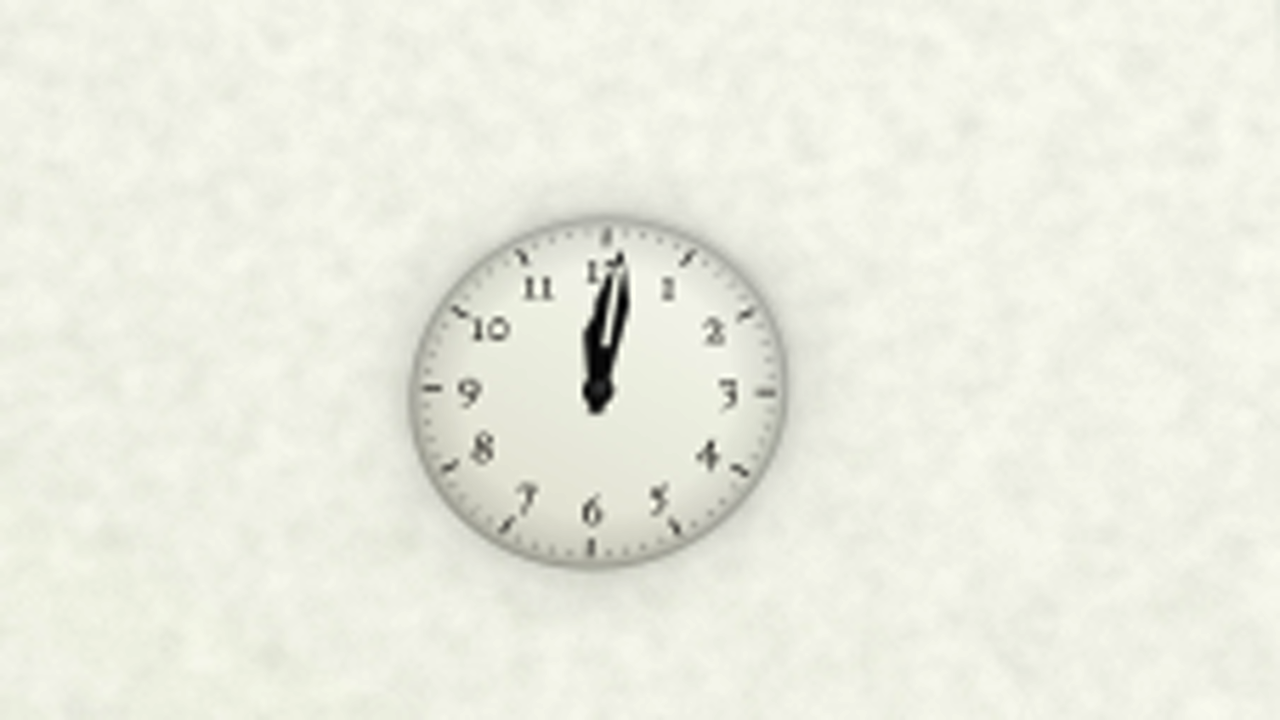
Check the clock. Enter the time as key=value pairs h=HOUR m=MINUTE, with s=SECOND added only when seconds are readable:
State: h=12 m=1
